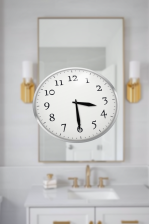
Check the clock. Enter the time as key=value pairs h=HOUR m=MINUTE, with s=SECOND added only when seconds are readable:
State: h=3 m=30
